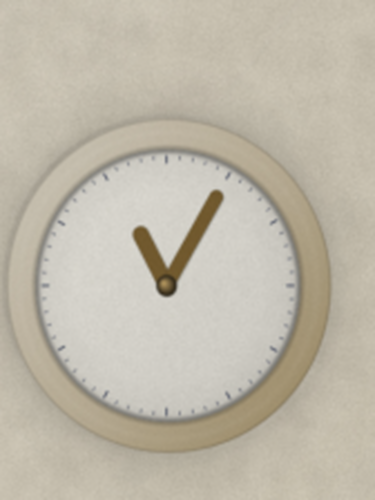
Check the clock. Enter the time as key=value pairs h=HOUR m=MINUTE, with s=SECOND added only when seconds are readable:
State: h=11 m=5
